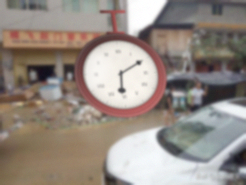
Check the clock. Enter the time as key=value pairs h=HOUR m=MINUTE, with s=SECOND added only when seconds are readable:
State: h=6 m=10
